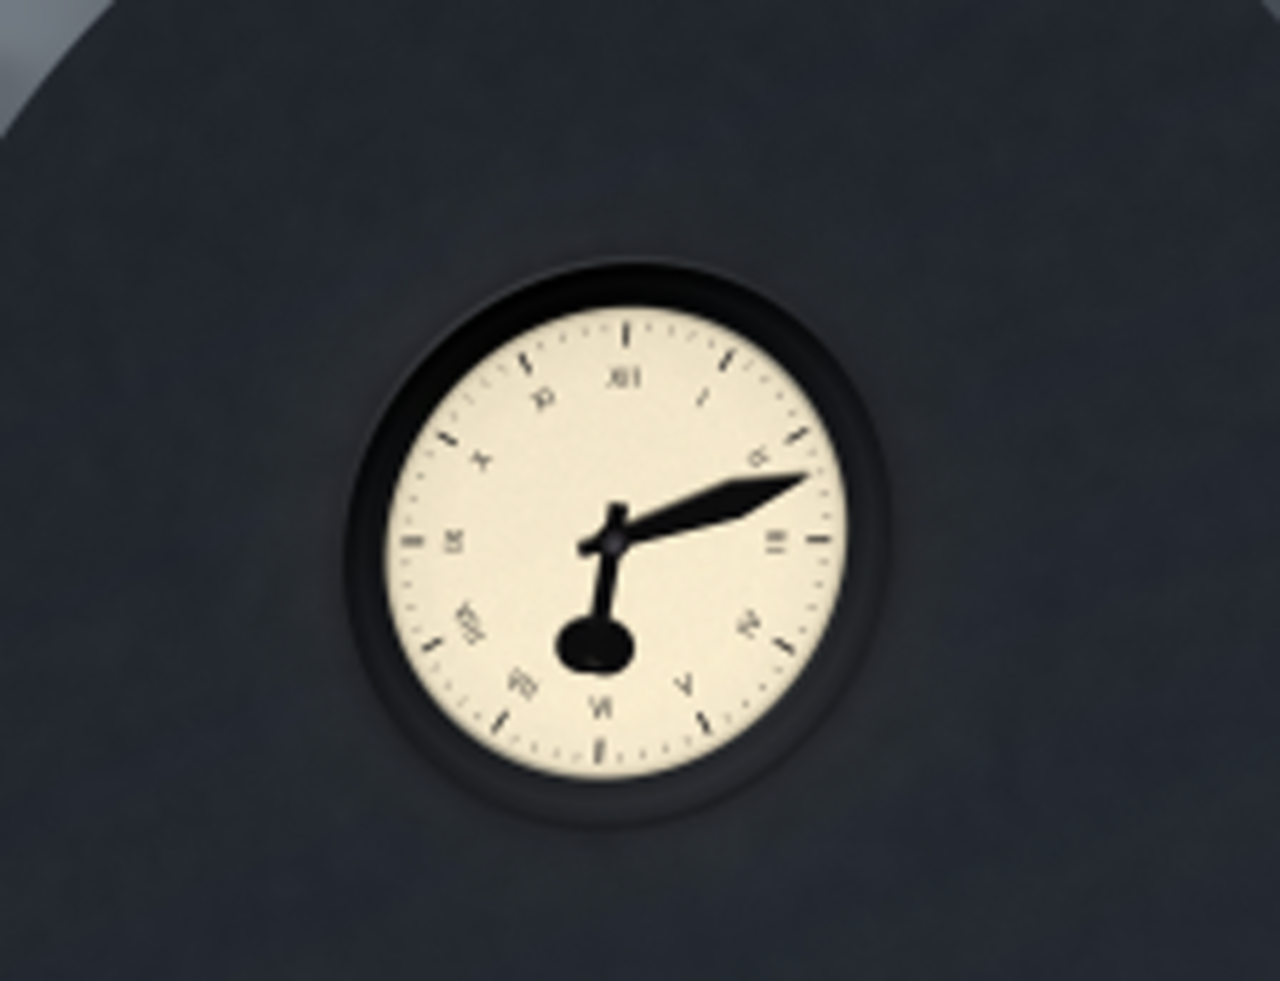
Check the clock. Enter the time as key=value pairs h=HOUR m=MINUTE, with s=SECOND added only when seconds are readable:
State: h=6 m=12
